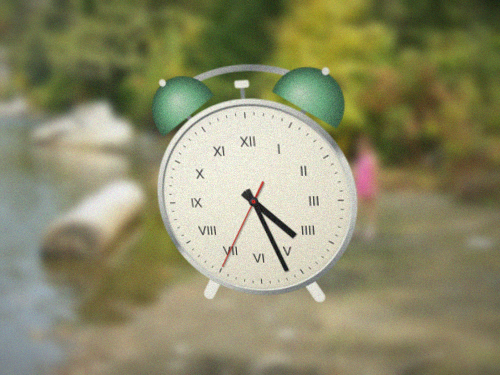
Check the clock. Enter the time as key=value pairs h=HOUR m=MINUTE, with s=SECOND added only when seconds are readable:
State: h=4 m=26 s=35
